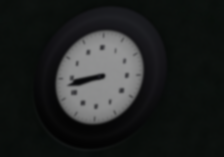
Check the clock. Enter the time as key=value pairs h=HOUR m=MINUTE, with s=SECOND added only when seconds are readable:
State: h=8 m=43
